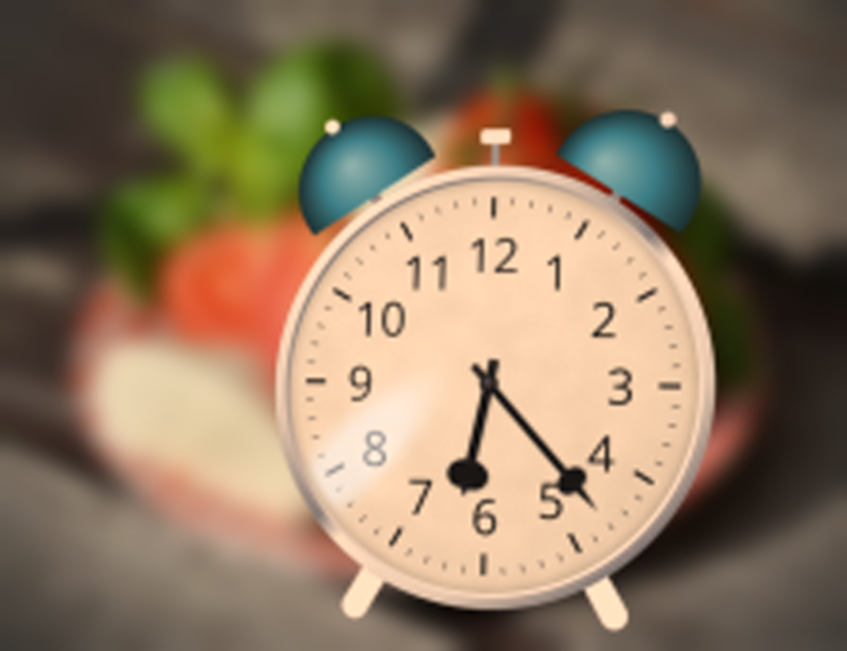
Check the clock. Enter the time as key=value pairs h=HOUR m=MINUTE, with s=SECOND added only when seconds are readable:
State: h=6 m=23
